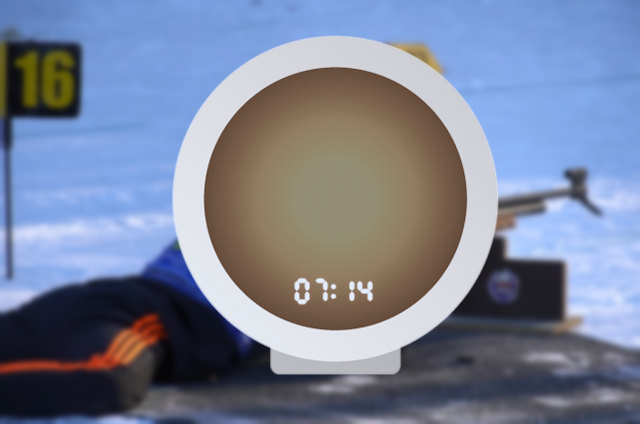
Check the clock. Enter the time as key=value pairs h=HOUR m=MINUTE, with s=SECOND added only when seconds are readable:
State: h=7 m=14
